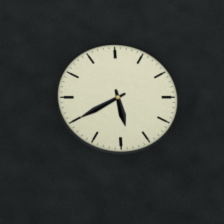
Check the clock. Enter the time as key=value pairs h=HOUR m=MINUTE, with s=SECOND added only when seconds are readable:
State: h=5 m=40
